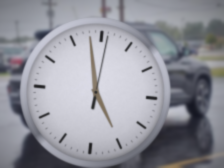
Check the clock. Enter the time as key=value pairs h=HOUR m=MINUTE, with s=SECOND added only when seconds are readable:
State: h=4 m=58 s=1
